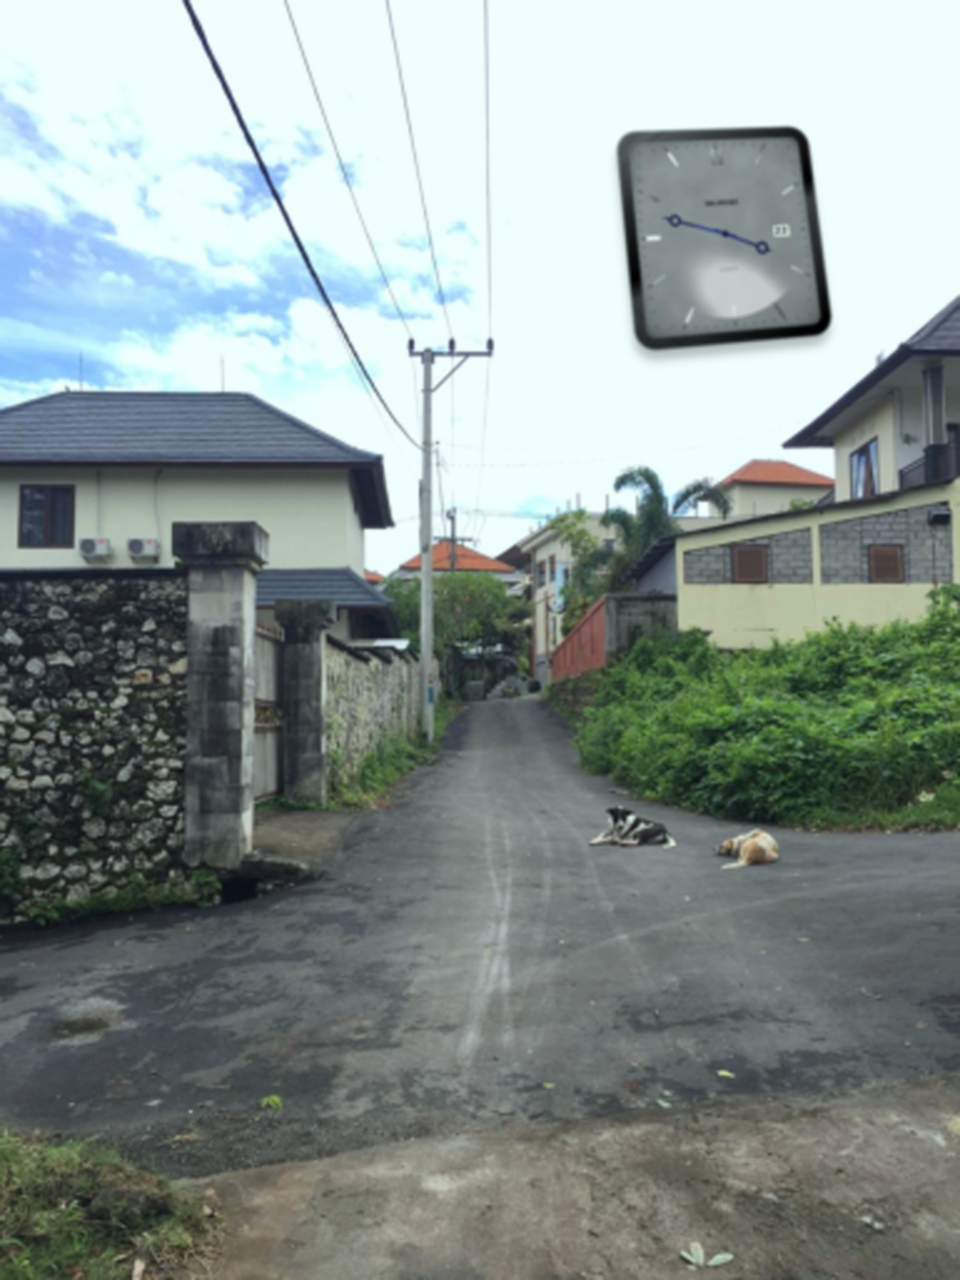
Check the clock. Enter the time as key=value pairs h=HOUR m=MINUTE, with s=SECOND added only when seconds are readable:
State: h=3 m=48
